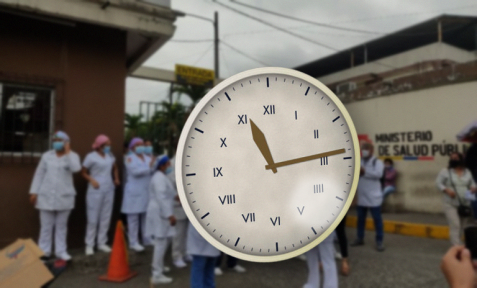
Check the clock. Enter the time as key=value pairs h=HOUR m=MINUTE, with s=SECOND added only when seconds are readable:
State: h=11 m=14
